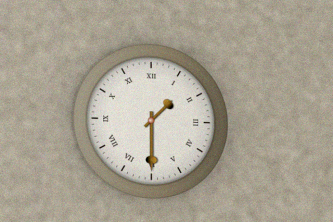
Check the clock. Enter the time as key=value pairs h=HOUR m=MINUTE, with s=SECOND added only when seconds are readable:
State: h=1 m=30
